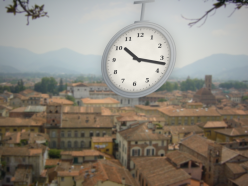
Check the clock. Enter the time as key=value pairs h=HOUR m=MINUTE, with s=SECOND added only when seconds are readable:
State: h=10 m=17
